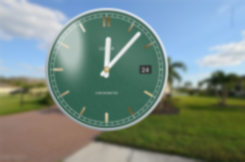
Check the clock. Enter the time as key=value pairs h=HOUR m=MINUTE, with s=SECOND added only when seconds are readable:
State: h=12 m=7
